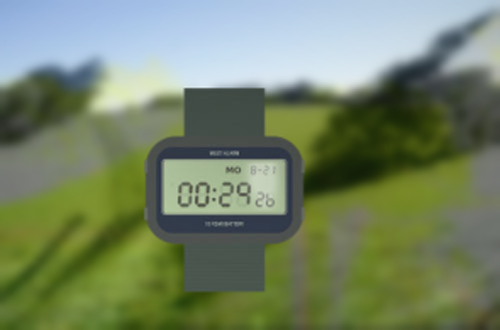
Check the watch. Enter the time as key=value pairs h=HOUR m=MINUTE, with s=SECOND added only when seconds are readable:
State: h=0 m=29 s=26
